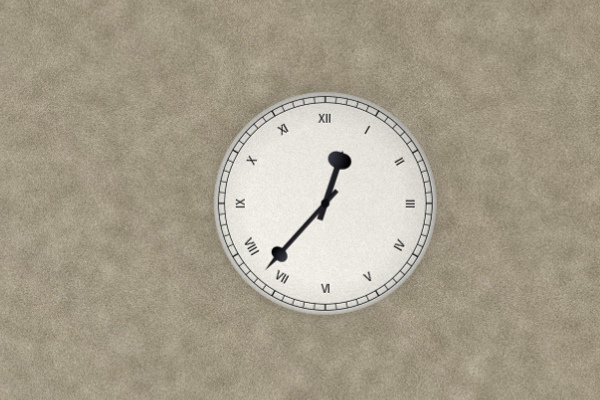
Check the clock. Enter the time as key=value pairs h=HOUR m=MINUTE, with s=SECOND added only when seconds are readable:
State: h=12 m=37
